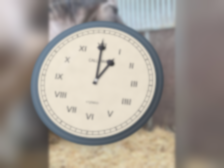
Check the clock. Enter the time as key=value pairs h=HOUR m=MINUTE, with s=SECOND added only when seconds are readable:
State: h=1 m=0
